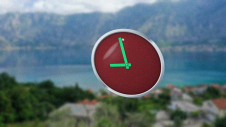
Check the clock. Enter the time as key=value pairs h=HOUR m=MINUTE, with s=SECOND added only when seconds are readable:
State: h=8 m=59
